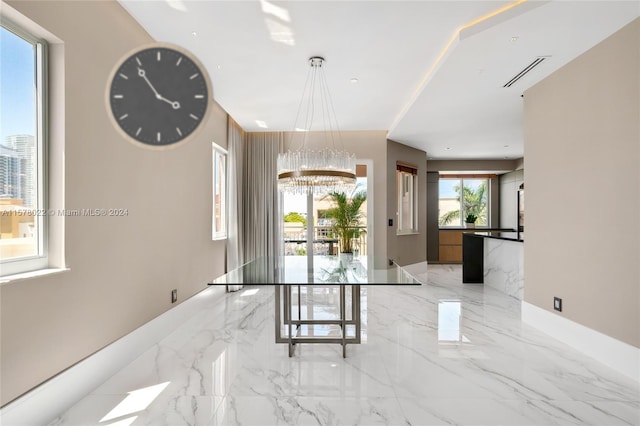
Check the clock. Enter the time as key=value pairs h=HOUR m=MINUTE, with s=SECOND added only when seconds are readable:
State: h=3 m=54
